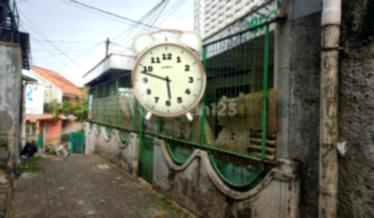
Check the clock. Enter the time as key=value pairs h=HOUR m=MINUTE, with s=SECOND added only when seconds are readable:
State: h=5 m=48
